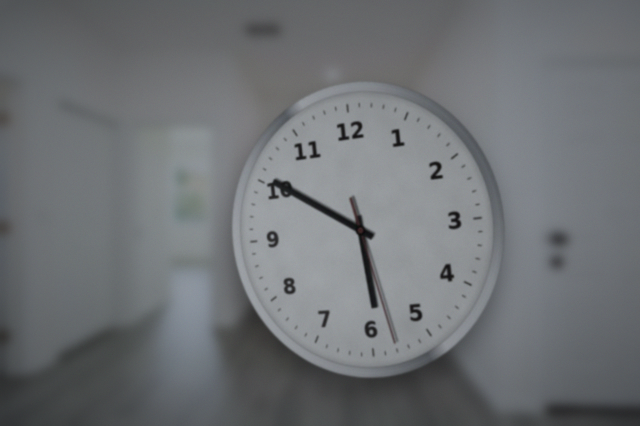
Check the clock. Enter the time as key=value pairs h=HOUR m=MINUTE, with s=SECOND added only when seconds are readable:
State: h=5 m=50 s=28
